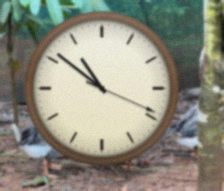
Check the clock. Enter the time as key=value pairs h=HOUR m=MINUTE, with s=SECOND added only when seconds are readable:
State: h=10 m=51 s=19
